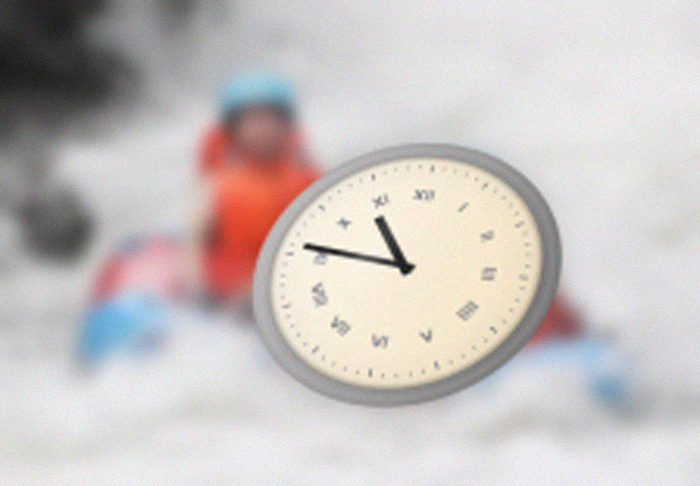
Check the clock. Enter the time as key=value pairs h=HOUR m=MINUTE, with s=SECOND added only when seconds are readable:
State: h=10 m=46
